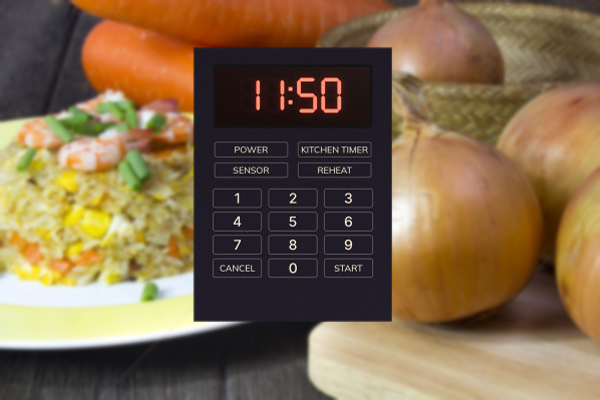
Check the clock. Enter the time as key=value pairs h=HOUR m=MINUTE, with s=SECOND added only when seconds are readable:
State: h=11 m=50
